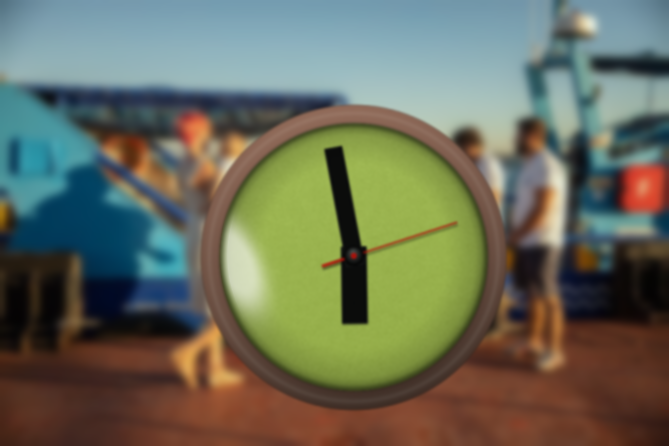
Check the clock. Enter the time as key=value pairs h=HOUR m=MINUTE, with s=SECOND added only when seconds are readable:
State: h=5 m=58 s=12
